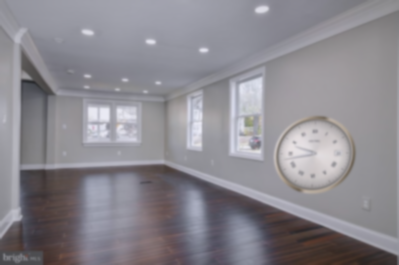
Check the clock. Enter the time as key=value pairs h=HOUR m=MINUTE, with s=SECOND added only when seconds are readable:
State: h=9 m=43
